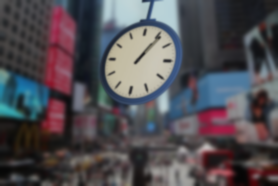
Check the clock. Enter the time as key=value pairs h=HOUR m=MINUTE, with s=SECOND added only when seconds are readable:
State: h=1 m=6
